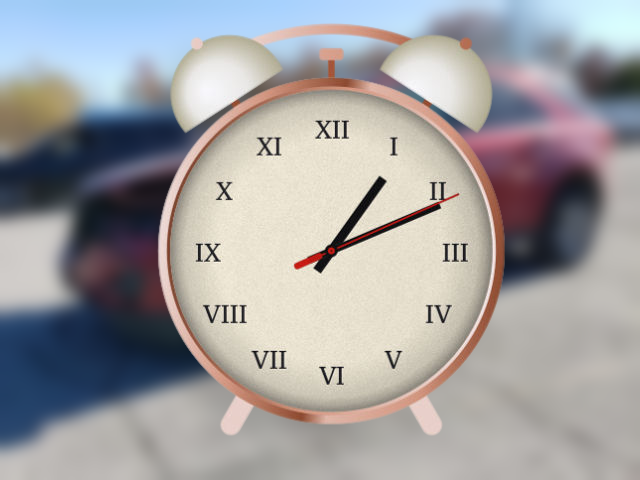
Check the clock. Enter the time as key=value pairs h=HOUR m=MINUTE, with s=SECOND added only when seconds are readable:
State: h=1 m=11 s=11
